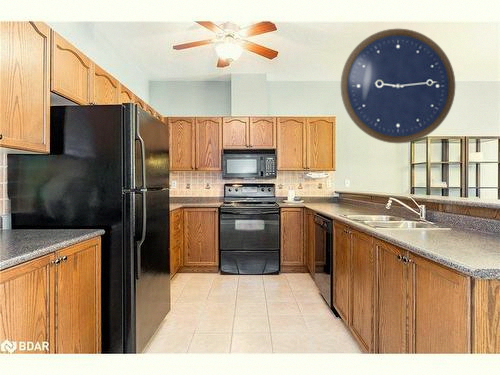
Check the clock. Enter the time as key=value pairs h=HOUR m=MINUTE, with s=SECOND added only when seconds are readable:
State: h=9 m=14
